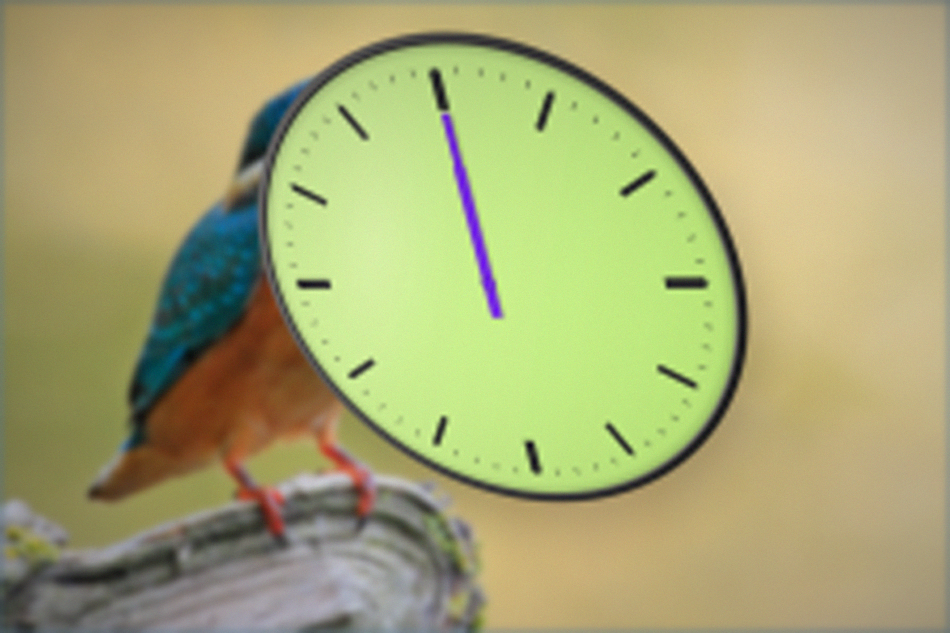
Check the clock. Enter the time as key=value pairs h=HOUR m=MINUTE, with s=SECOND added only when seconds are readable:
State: h=12 m=0
